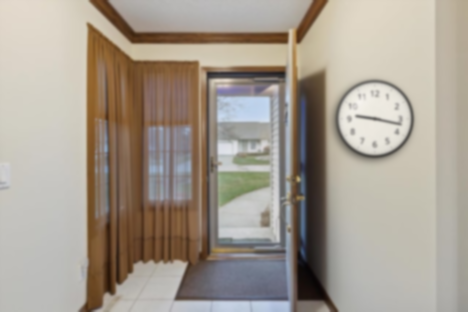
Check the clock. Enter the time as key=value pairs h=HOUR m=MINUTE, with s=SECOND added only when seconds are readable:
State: h=9 m=17
